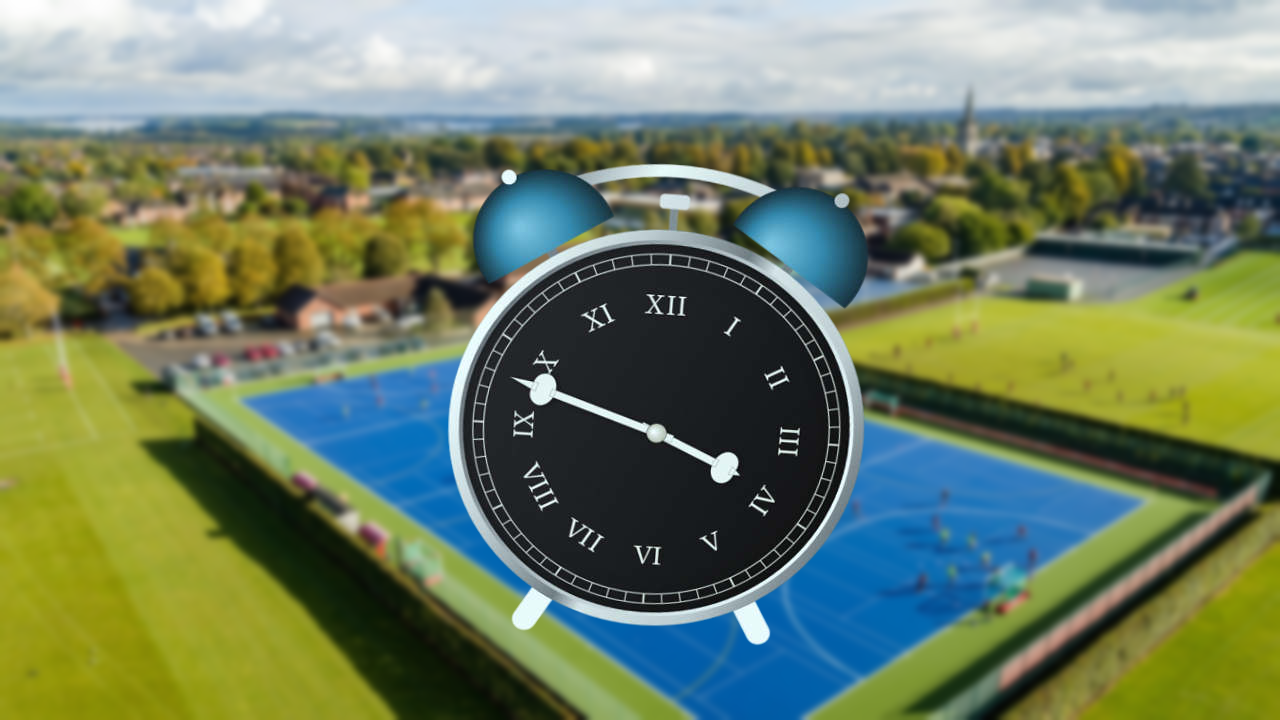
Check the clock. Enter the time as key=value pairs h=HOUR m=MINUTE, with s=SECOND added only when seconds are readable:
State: h=3 m=48
